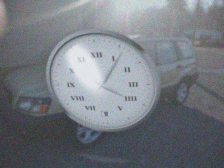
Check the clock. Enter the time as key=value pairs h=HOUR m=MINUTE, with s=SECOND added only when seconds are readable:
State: h=4 m=6
